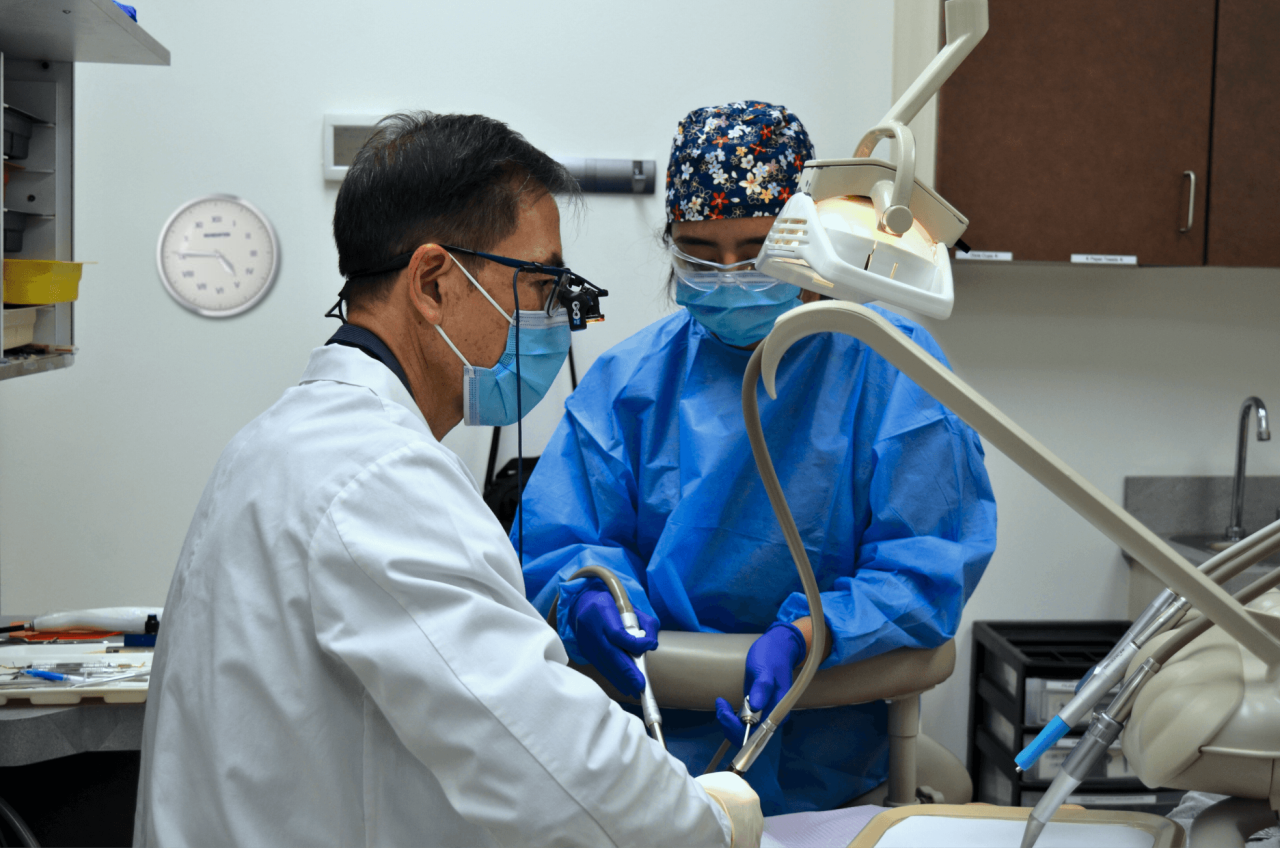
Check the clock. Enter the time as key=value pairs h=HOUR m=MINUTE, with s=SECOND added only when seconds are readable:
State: h=4 m=46
